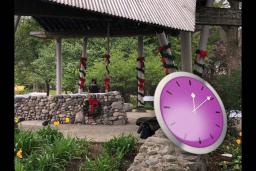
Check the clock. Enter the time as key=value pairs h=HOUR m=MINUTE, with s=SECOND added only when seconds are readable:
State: h=12 m=9
